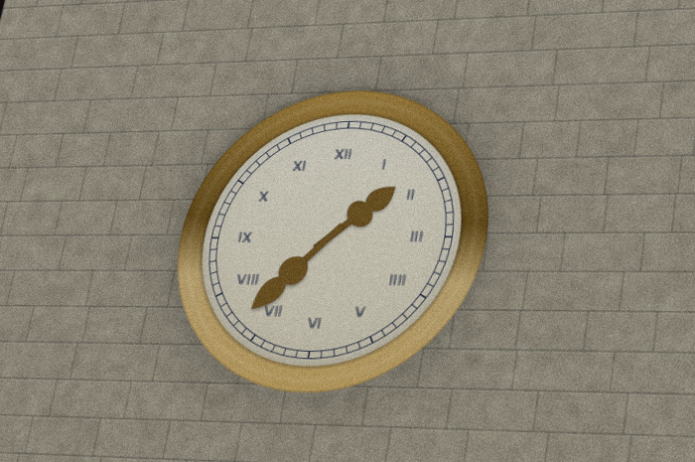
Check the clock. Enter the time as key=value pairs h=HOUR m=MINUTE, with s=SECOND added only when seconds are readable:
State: h=1 m=37
